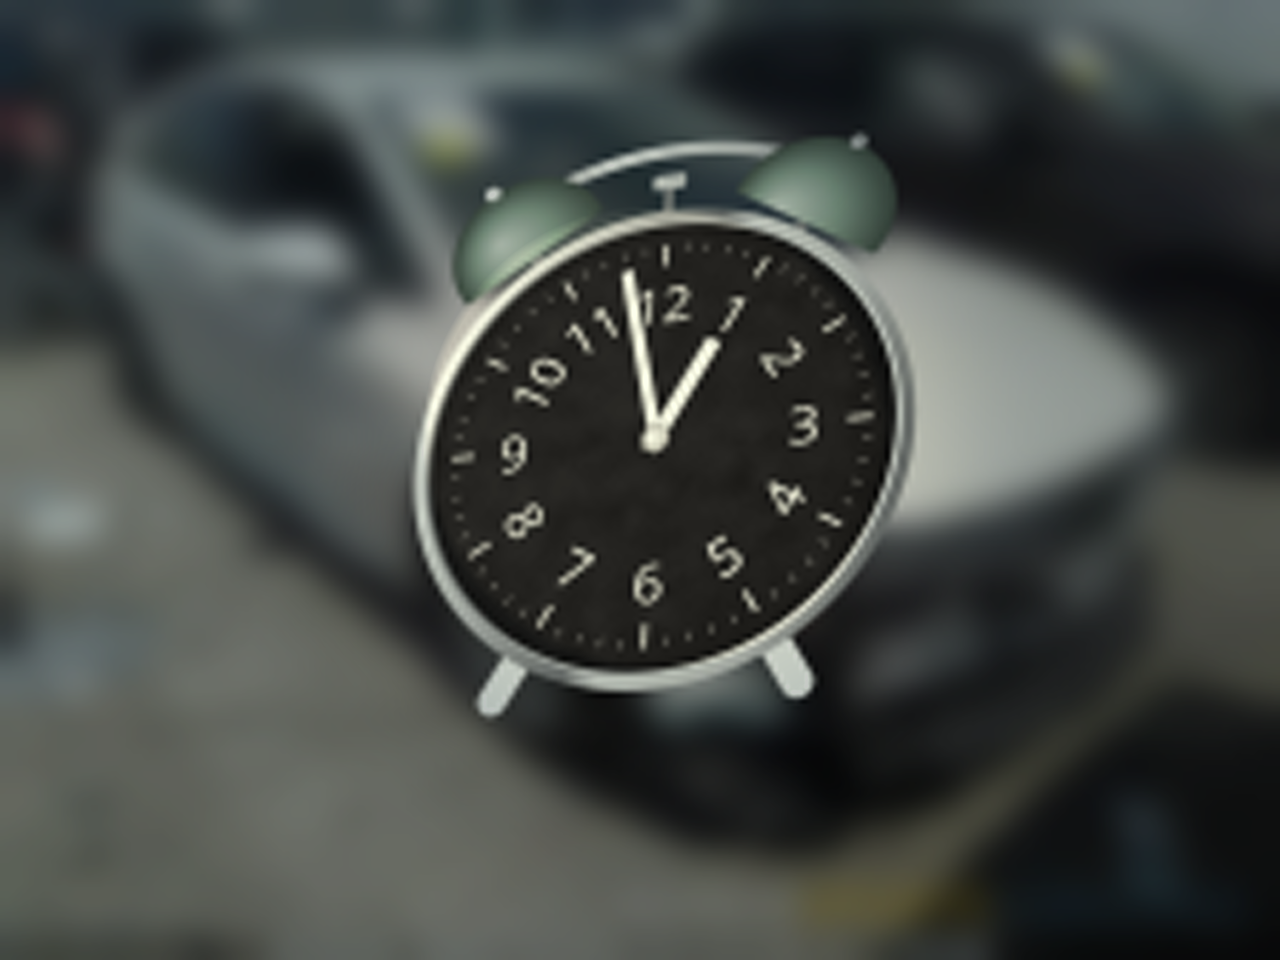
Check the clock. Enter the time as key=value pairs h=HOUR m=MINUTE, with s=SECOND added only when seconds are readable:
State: h=12 m=58
